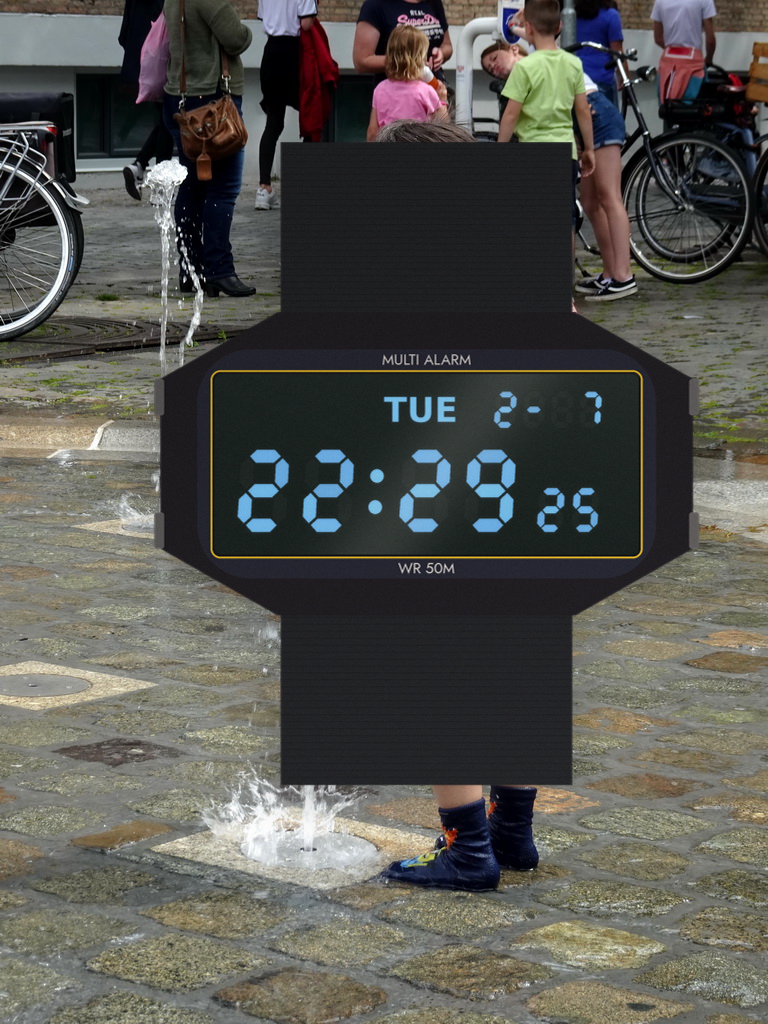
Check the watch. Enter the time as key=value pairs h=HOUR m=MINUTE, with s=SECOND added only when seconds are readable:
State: h=22 m=29 s=25
